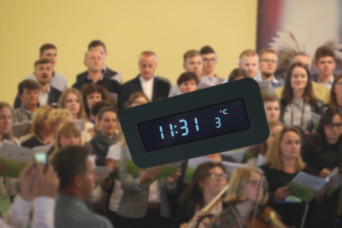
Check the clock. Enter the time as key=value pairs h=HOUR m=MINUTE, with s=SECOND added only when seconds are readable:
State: h=11 m=31
